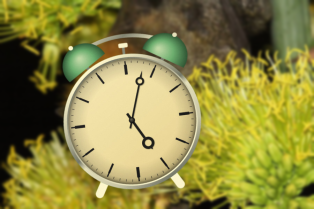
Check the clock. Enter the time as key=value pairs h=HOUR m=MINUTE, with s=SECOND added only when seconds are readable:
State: h=5 m=3
